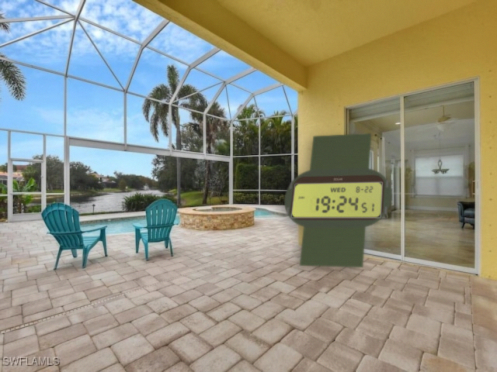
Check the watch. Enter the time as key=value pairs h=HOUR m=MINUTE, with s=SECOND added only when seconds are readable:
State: h=19 m=24 s=51
